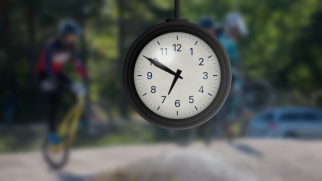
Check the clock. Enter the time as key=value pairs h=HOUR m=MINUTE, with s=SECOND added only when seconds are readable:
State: h=6 m=50
